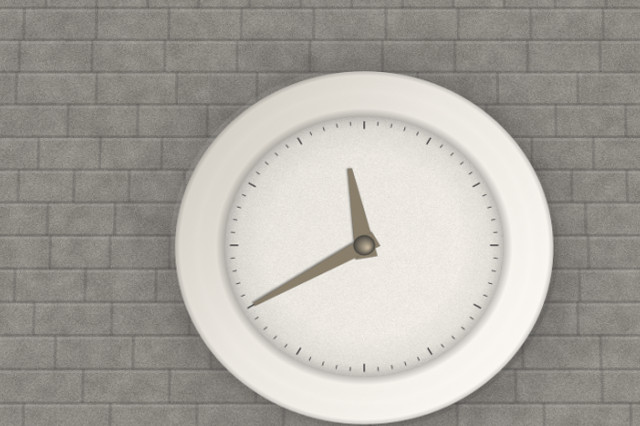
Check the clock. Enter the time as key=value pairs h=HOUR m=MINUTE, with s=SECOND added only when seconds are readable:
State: h=11 m=40
